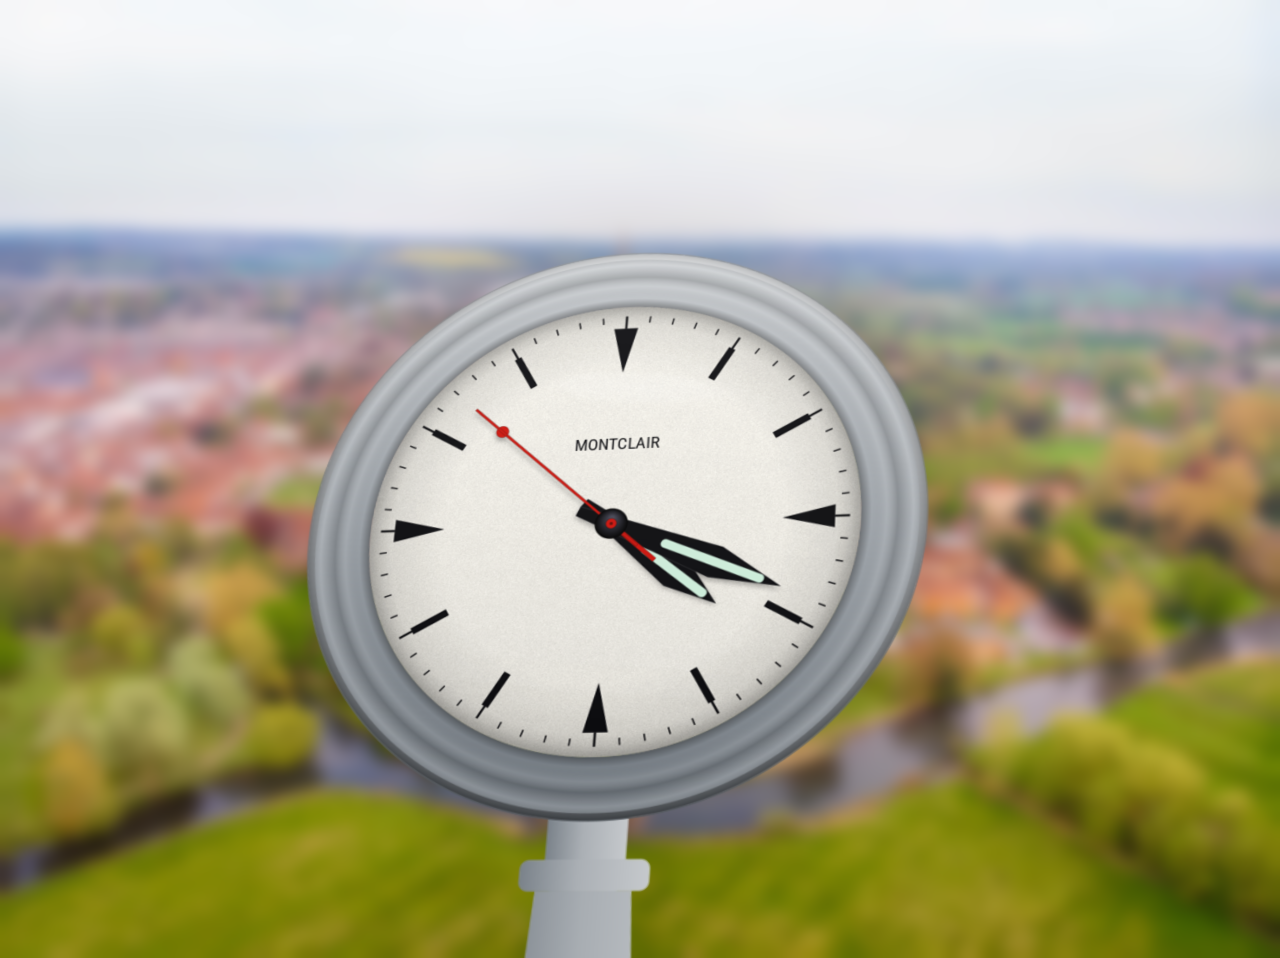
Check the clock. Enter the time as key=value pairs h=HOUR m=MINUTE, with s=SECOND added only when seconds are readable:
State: h=4 m=18 s=52
